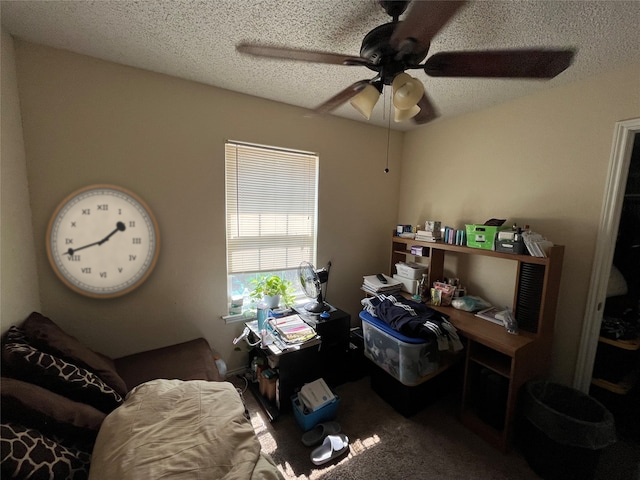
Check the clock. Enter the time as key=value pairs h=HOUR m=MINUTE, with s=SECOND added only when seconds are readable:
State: h=1 m=42
